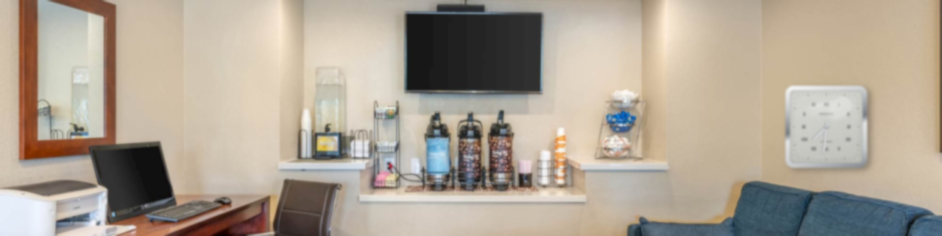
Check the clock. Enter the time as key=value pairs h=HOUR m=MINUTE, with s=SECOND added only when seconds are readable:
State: h=7 m=31
